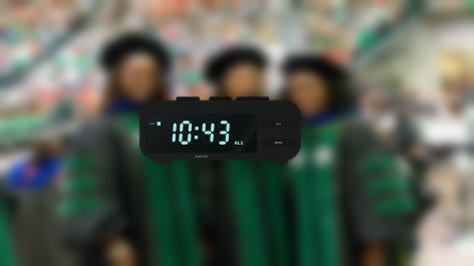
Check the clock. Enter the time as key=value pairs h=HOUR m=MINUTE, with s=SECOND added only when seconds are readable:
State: h=10 m=43
